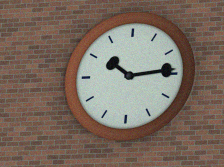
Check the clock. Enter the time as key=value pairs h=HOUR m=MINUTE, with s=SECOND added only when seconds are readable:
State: h=10 m=14
